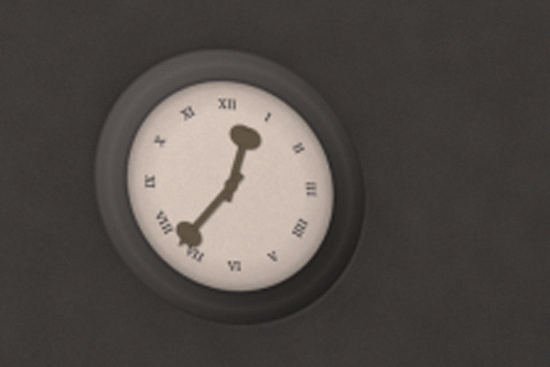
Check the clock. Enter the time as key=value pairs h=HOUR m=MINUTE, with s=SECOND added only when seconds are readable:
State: h=12 m=37
